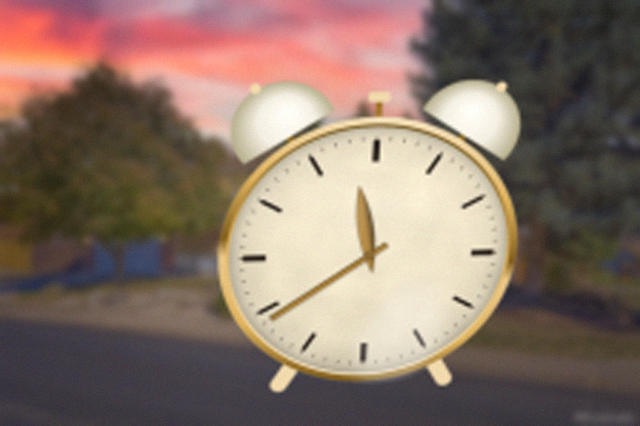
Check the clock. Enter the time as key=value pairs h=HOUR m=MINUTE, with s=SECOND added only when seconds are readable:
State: h=11 m=39
